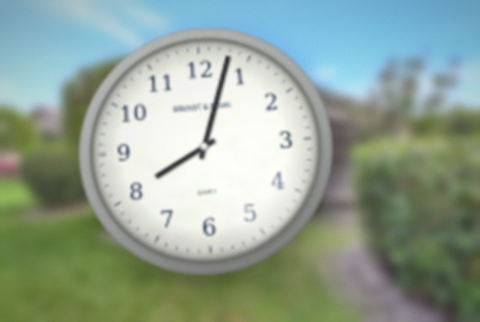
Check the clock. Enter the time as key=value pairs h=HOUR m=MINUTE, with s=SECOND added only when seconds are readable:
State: h=8 m=3
